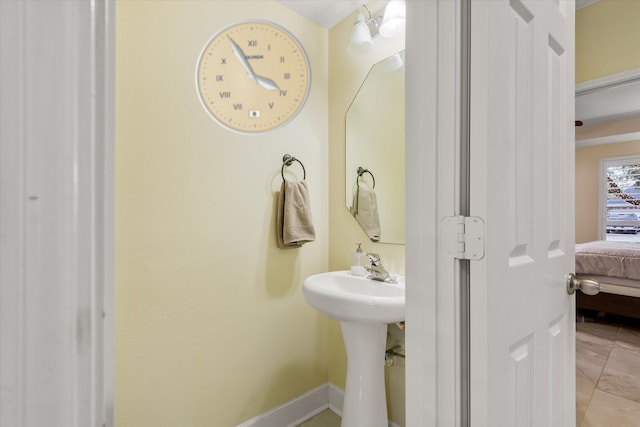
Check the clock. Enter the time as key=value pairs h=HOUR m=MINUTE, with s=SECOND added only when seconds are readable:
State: h=3 m=55
